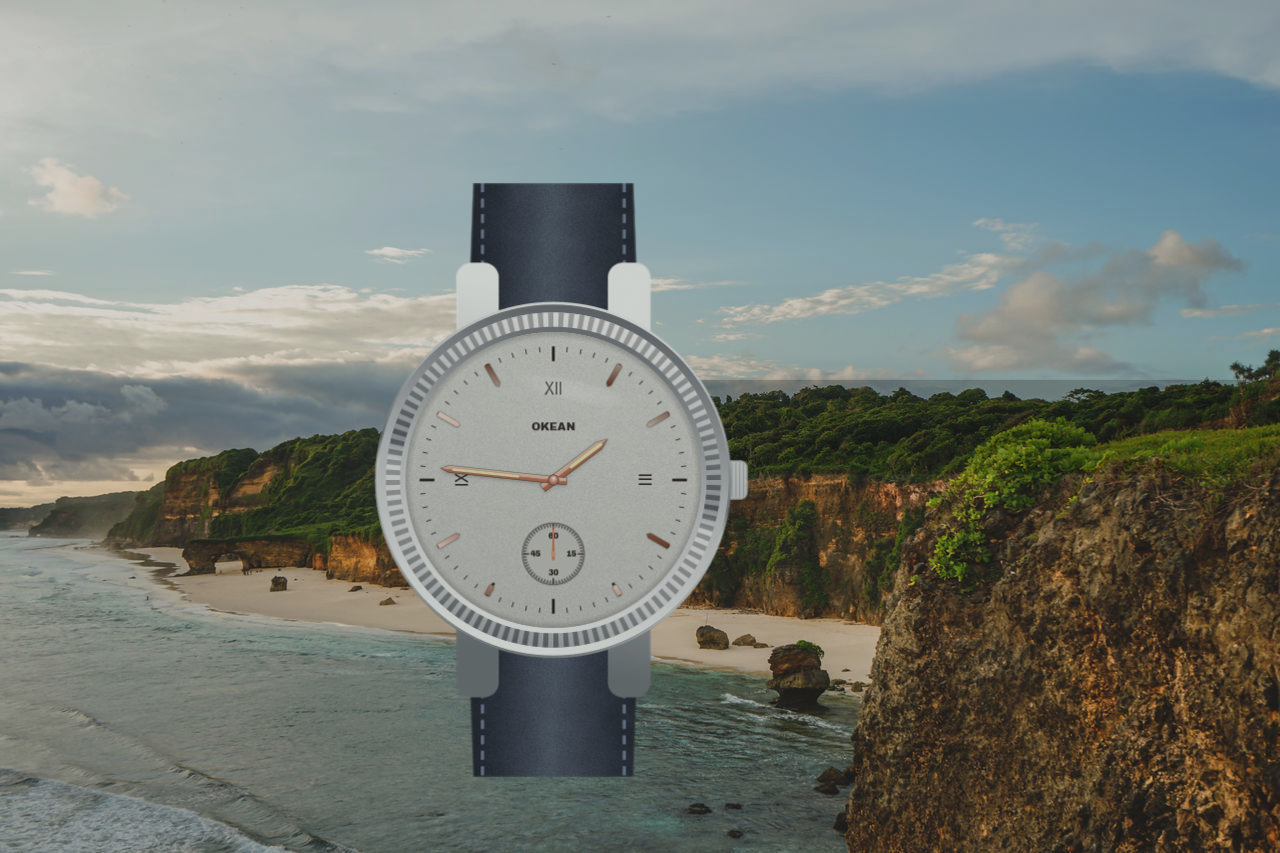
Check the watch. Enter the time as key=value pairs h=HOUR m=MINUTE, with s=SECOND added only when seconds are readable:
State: h=1 m=46
